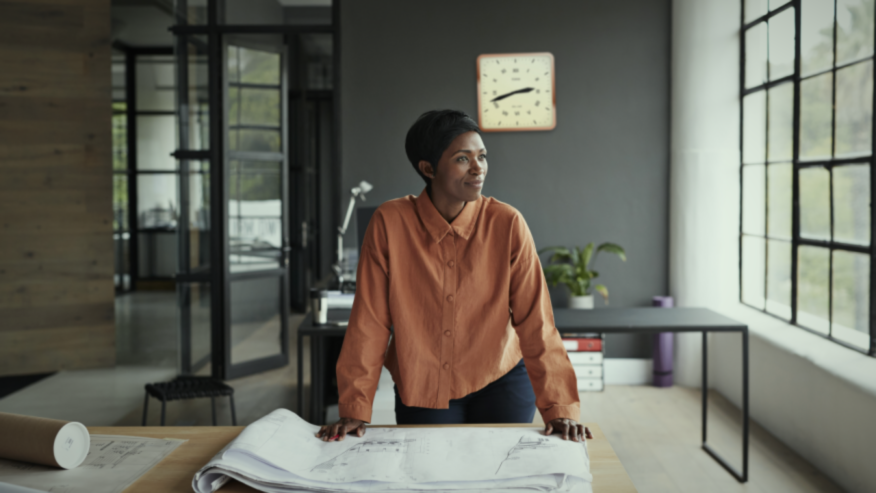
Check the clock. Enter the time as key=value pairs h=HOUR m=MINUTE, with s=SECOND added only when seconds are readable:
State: h=2 m=42
